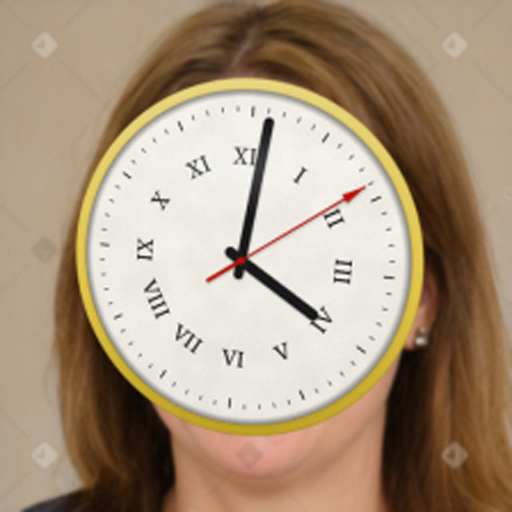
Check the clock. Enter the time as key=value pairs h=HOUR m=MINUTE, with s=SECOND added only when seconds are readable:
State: h=4 m=1 s=9
